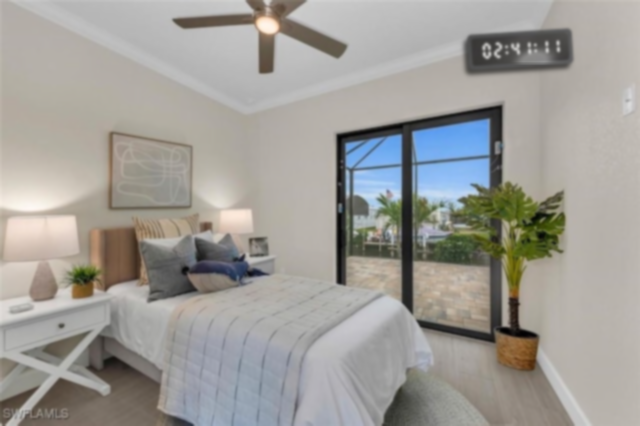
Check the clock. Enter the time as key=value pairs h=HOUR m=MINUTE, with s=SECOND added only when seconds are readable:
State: h=2 m=41 s=11
